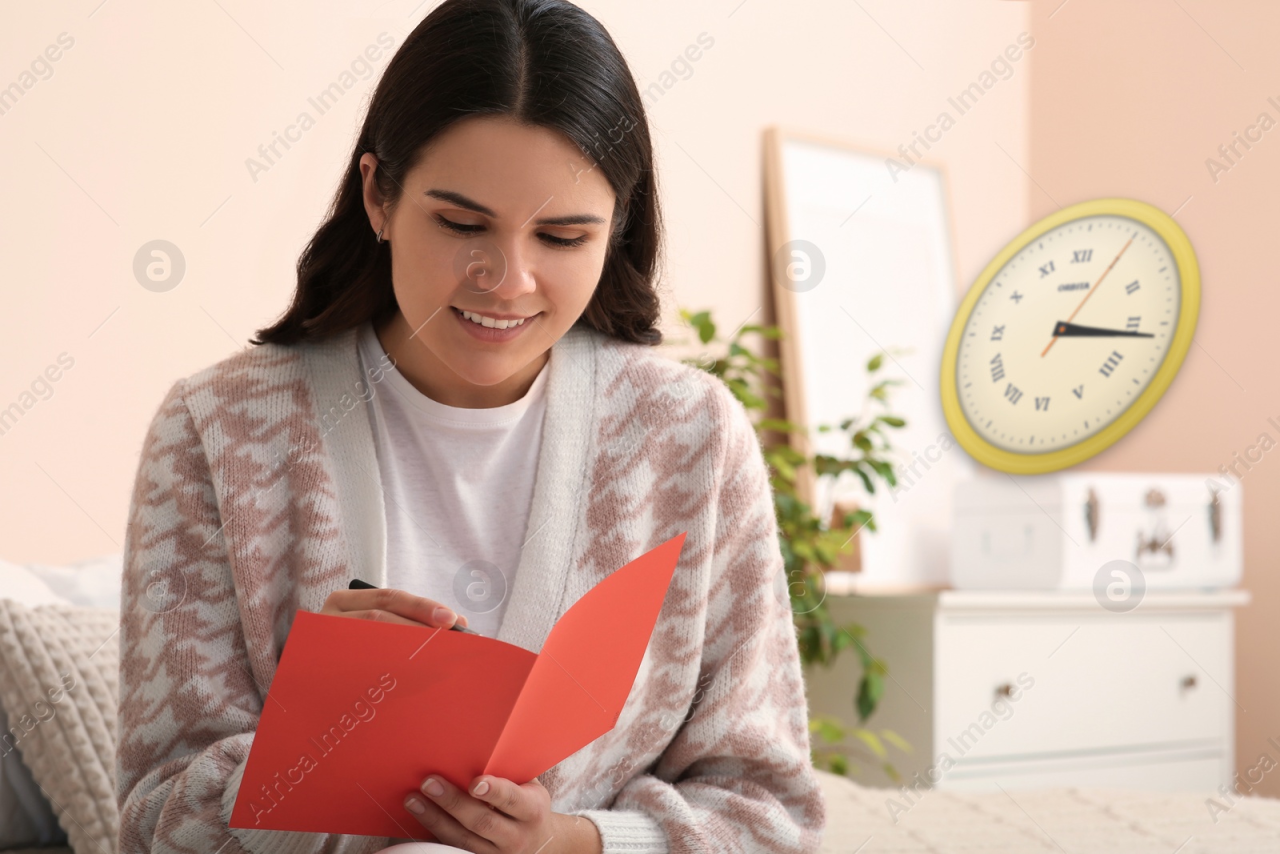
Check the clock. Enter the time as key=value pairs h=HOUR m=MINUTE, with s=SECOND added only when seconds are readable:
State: h=3 m=16 s=5
